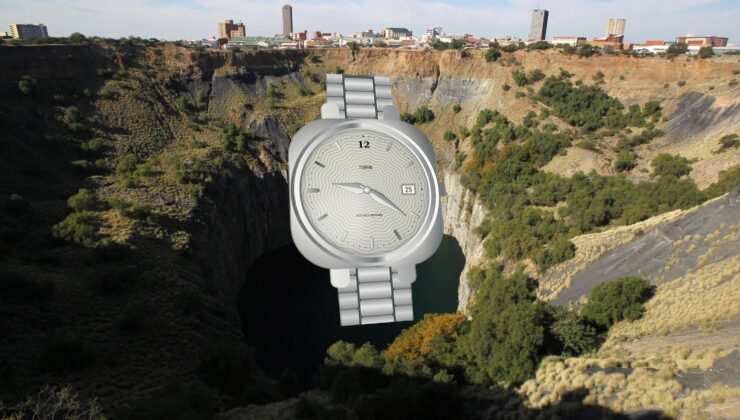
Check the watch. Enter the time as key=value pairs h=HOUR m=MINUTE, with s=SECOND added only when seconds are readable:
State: h=9 m=21
